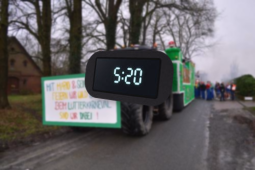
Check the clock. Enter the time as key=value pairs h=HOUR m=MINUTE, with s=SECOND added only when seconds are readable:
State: h=5 m=20
